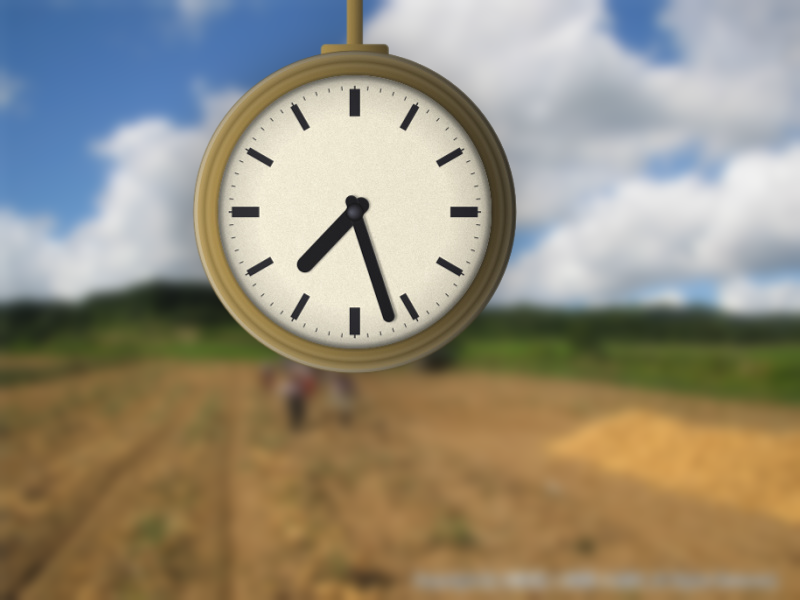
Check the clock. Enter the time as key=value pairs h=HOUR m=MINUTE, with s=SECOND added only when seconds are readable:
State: h=7 m=27
